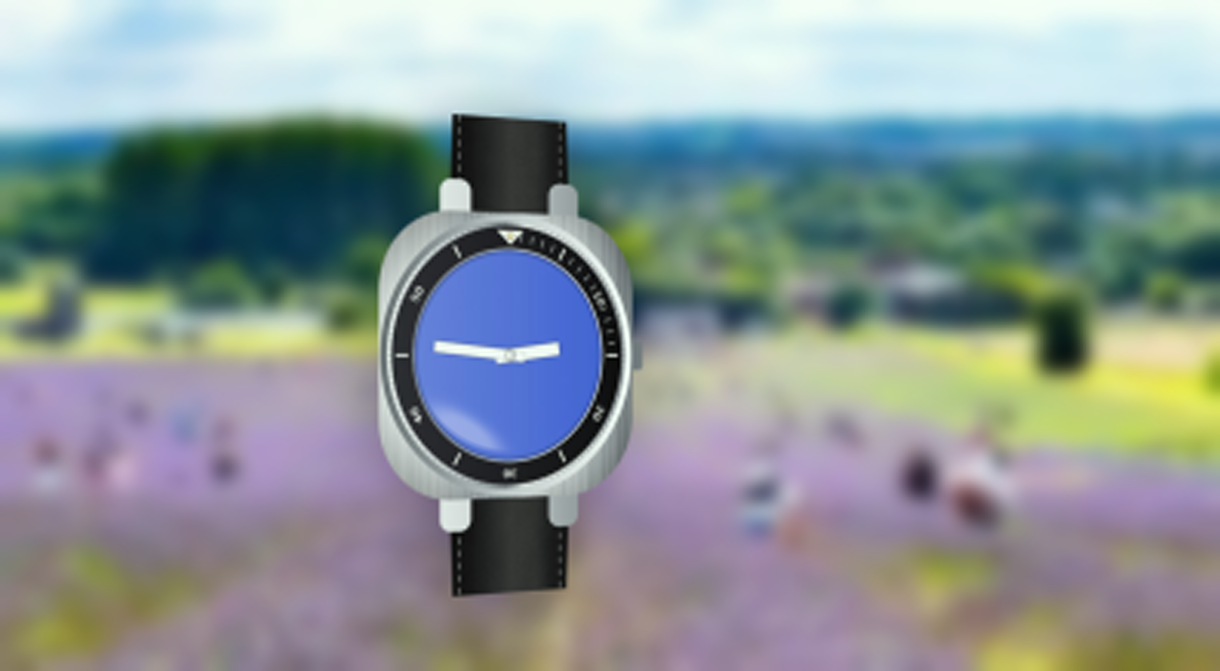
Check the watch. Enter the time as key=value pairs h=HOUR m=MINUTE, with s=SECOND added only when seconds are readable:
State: h=2 m=46
